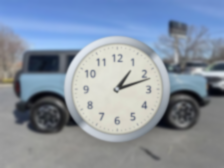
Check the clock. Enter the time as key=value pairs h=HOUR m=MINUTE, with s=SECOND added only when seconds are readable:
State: h=1 m=12
